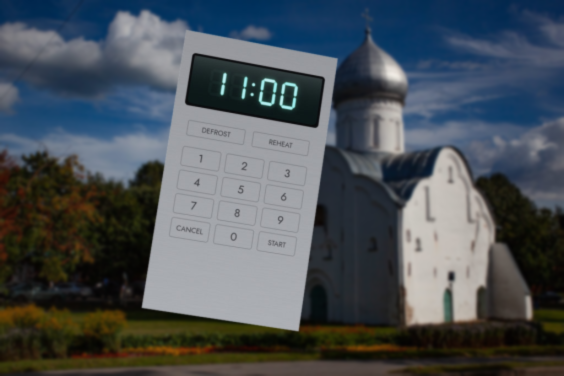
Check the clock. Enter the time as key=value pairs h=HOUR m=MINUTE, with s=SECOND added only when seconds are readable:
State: h=11 m=0
